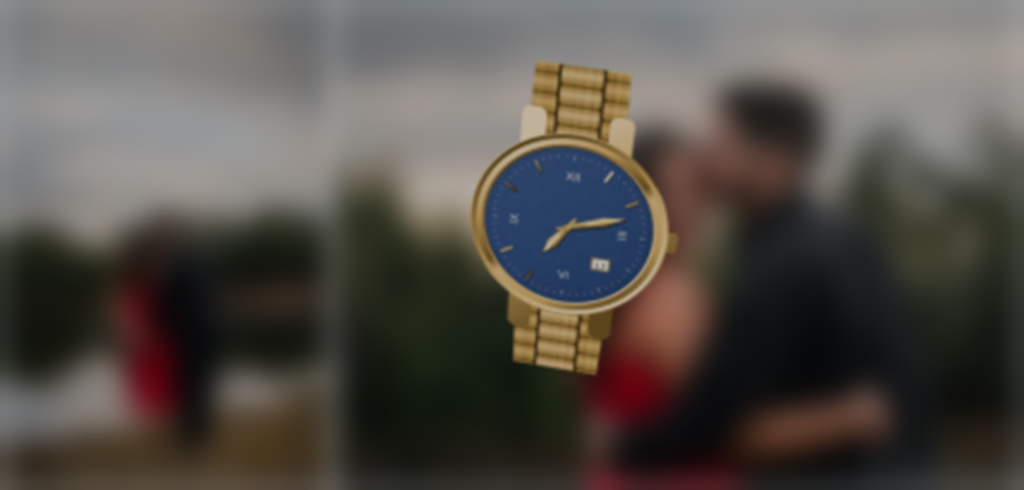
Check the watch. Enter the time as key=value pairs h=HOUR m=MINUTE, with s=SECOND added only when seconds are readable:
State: h=7 m=12
